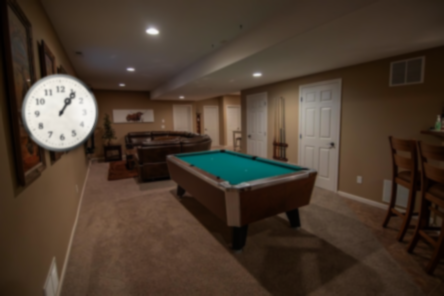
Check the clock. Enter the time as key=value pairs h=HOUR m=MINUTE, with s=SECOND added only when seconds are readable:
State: h=1 m=6
